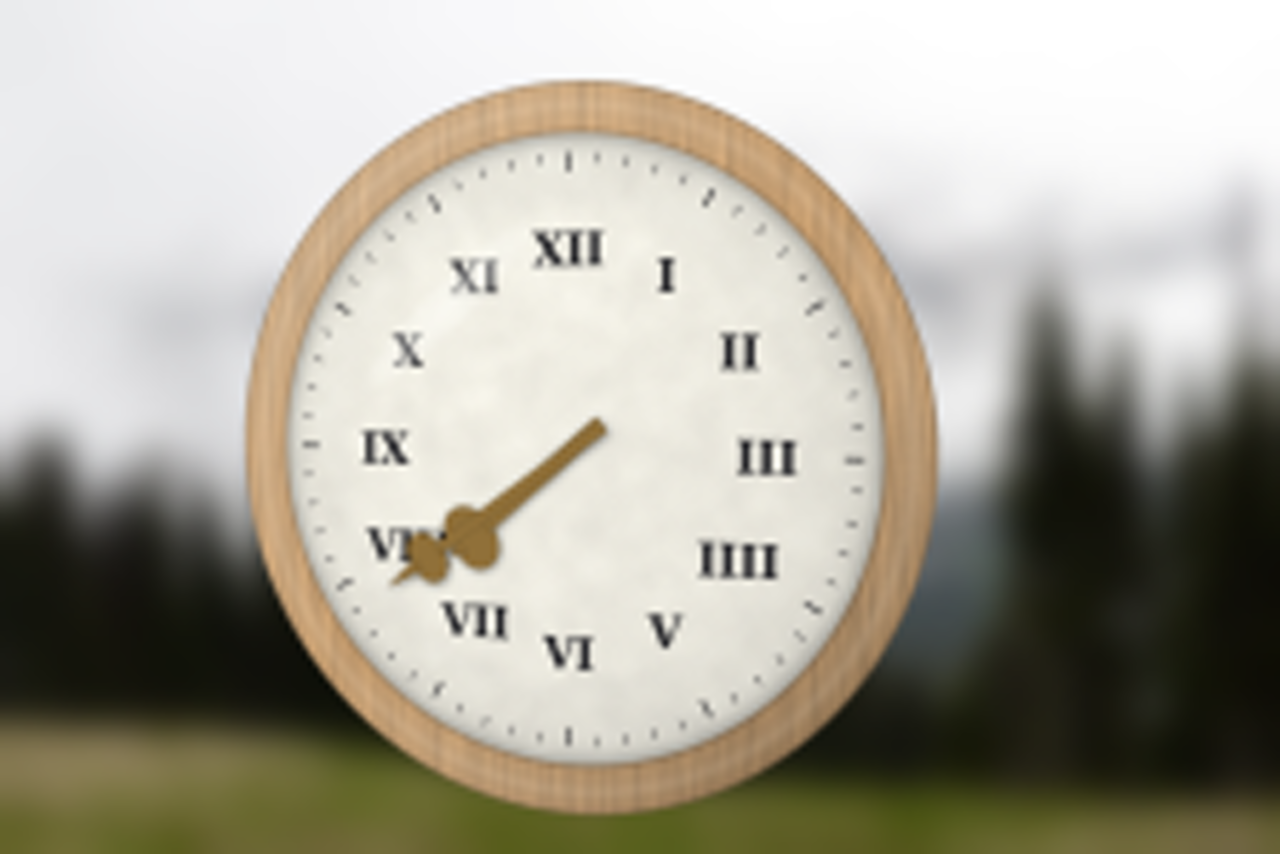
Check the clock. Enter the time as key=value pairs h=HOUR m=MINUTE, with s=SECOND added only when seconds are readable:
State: h=7 m=39
